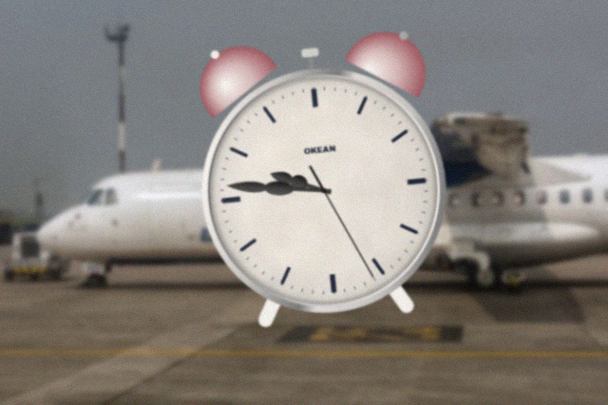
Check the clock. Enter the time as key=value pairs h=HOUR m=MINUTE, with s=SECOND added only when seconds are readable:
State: h=9 m=46 s=26
